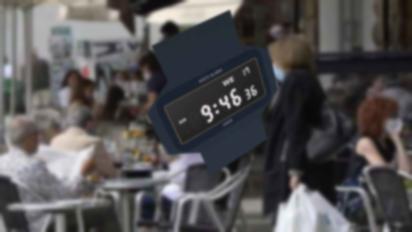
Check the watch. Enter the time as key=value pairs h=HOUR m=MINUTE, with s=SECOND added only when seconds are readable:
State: h=9 m=46 s=36
